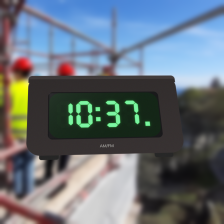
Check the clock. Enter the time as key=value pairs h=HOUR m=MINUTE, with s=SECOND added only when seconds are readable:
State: h=10 m=37
